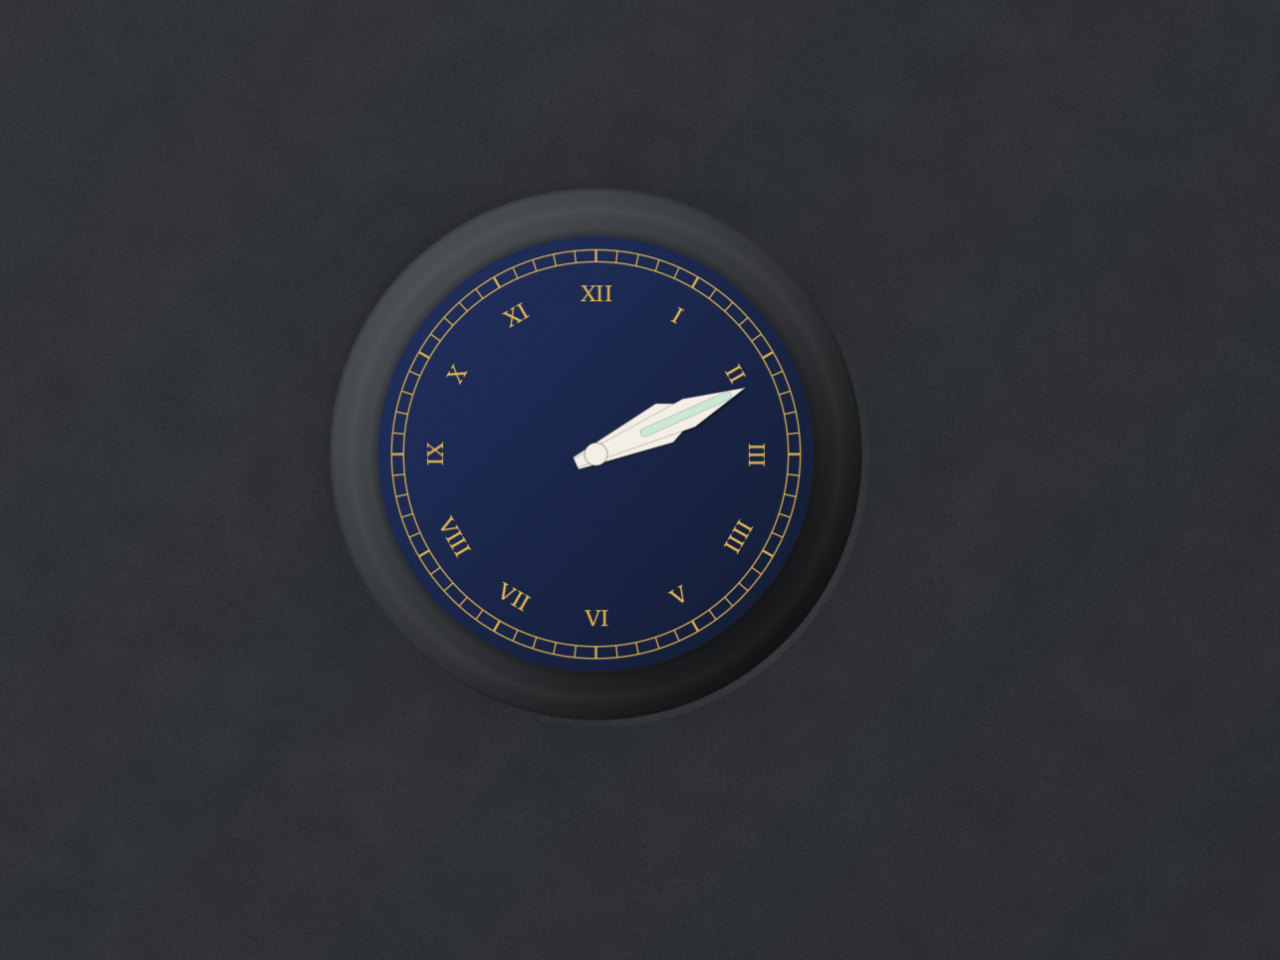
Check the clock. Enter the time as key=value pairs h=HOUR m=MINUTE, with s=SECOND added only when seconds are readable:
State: h=2 m=11
